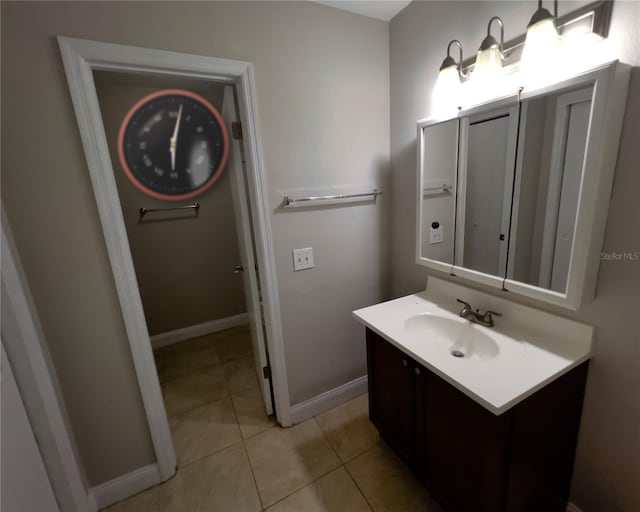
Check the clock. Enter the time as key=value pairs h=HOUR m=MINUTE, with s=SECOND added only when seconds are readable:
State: h=6 m=2
